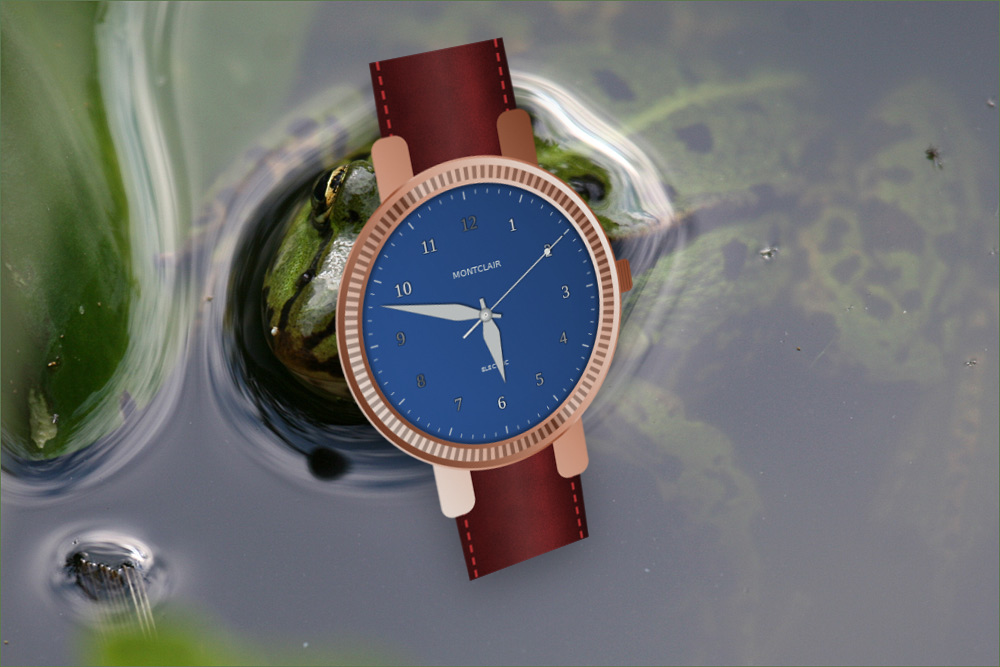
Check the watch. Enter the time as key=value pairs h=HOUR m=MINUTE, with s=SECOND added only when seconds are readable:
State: h=5 m=48 s=10
